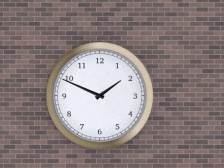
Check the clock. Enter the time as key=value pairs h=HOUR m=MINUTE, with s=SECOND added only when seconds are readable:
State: h=1 m=49
